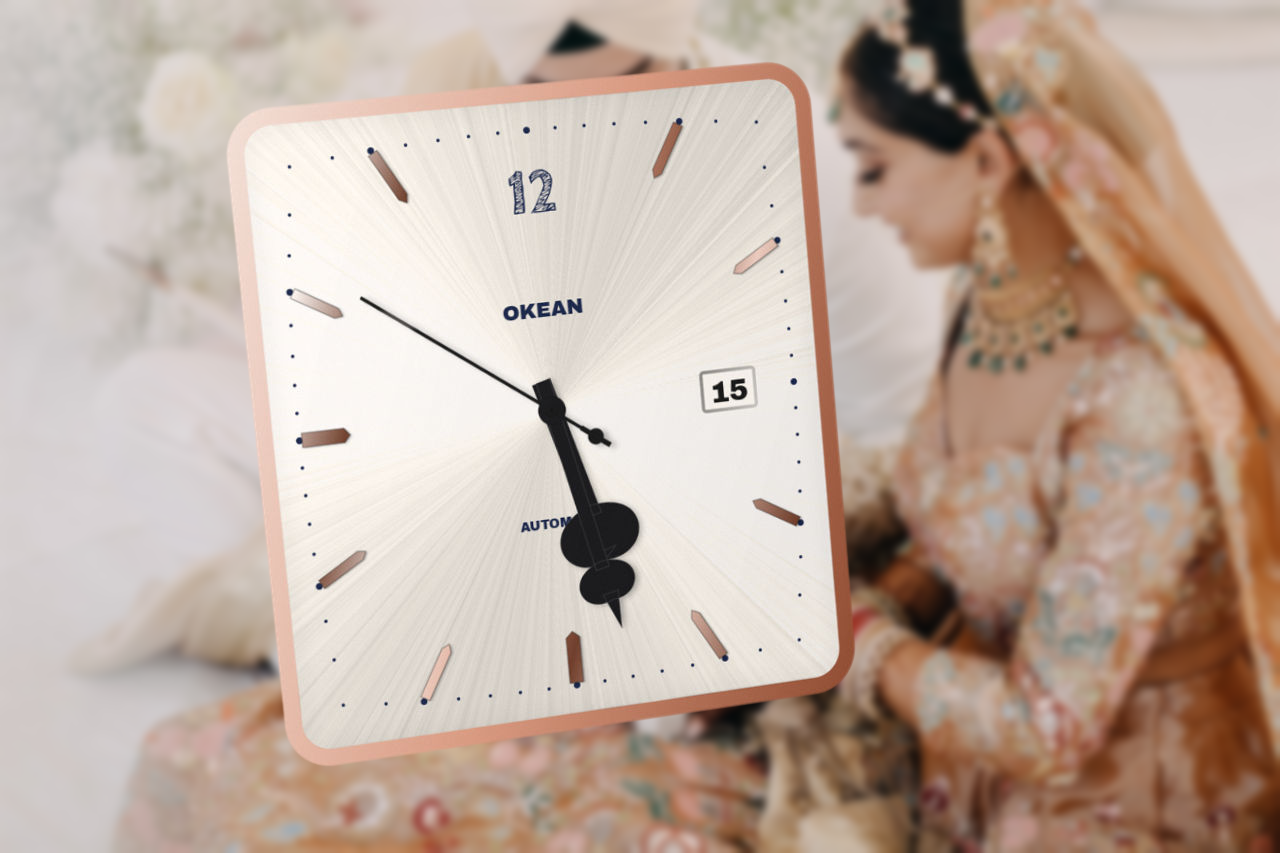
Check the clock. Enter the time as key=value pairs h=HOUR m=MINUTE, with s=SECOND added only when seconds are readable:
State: h=5 m=27 s=51
